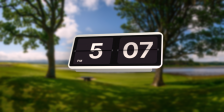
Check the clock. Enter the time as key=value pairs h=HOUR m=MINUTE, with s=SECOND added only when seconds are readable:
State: h=5 m=7
